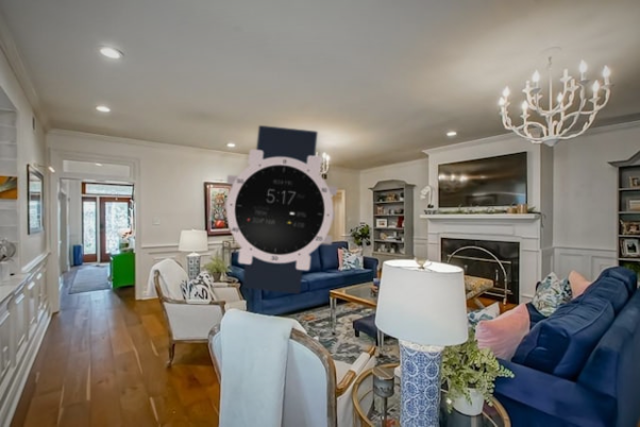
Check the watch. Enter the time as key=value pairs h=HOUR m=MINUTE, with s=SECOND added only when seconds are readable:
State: h=5 m=17
